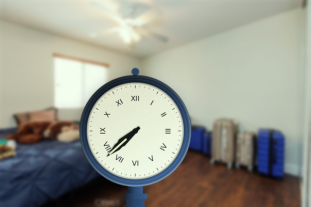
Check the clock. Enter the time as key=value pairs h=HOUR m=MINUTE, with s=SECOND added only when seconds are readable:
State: h=7 m=38
